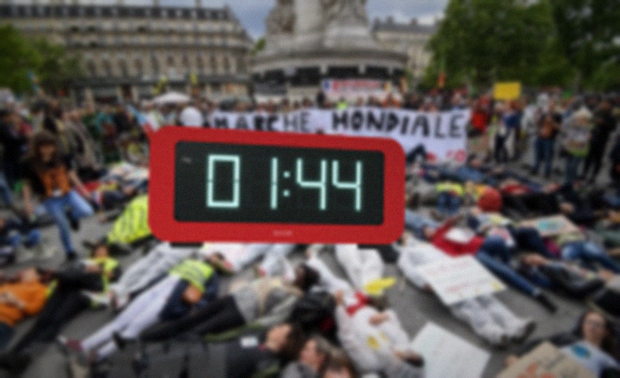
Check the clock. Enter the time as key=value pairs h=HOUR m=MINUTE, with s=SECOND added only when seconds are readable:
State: h=1 m=44
